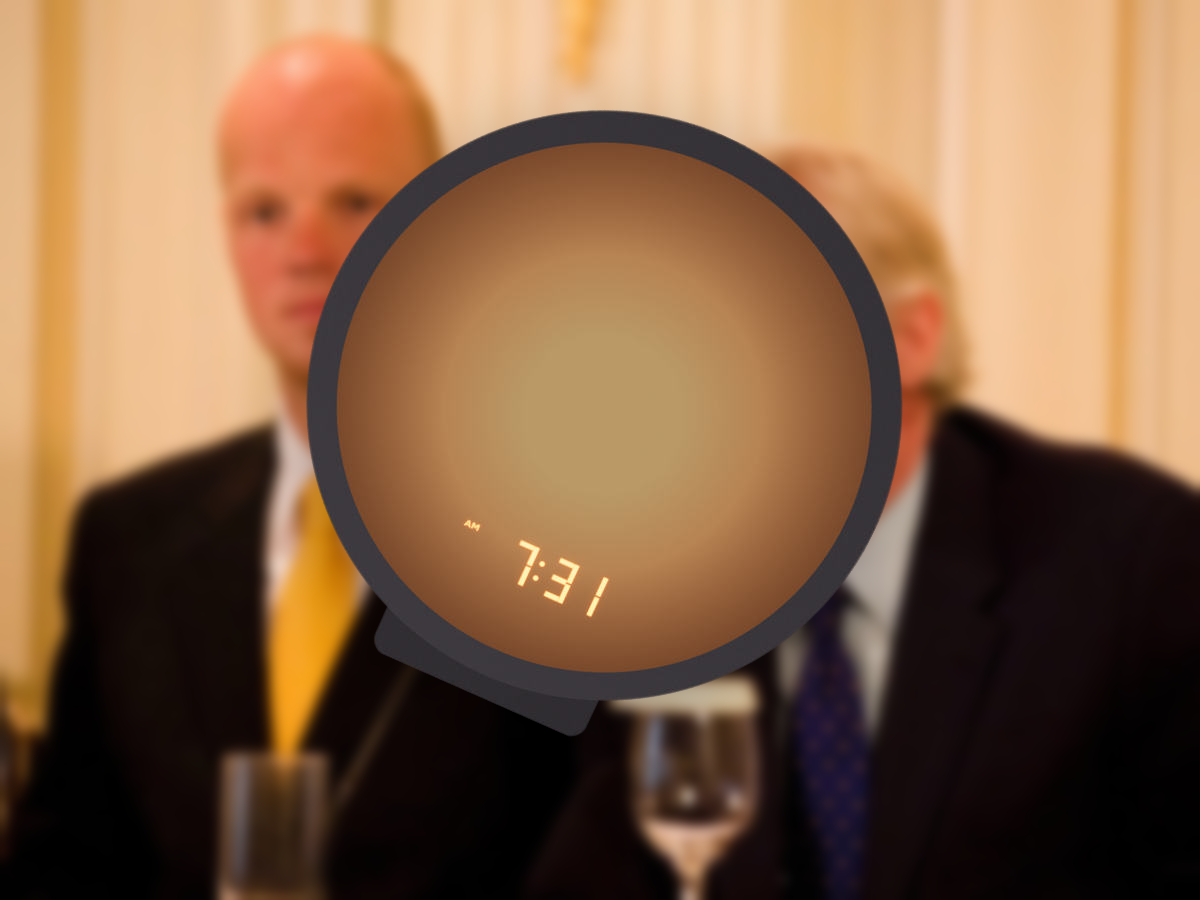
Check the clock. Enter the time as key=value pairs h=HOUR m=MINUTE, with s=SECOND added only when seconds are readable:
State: h=7 m=31
